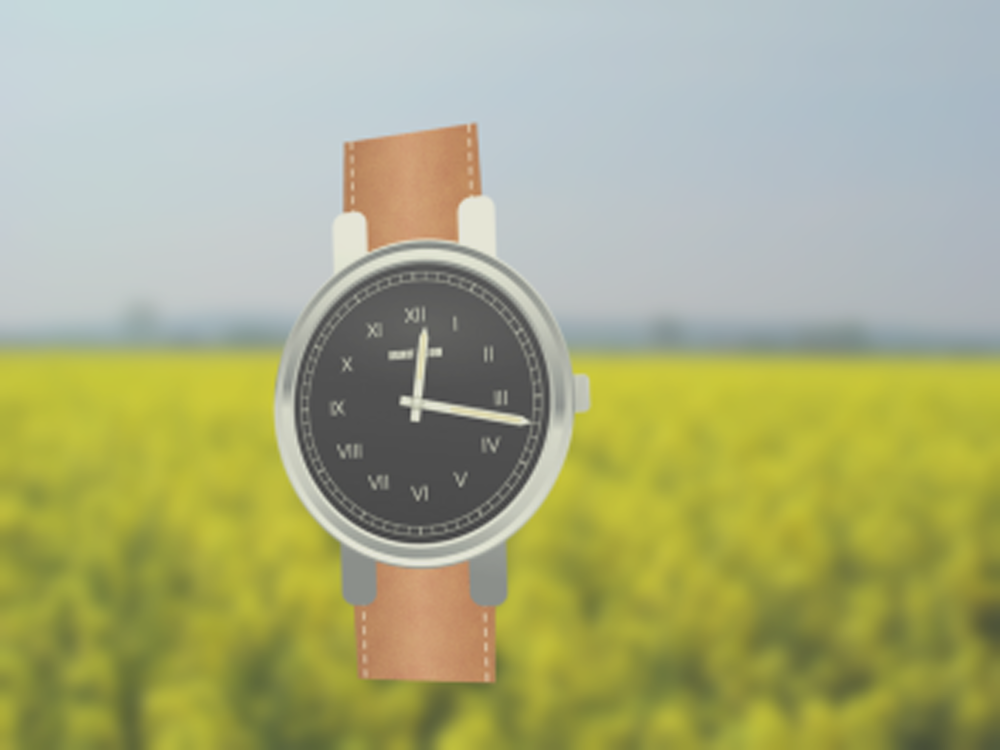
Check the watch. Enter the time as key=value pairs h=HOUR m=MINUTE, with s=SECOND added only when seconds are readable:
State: h=12 m=17
